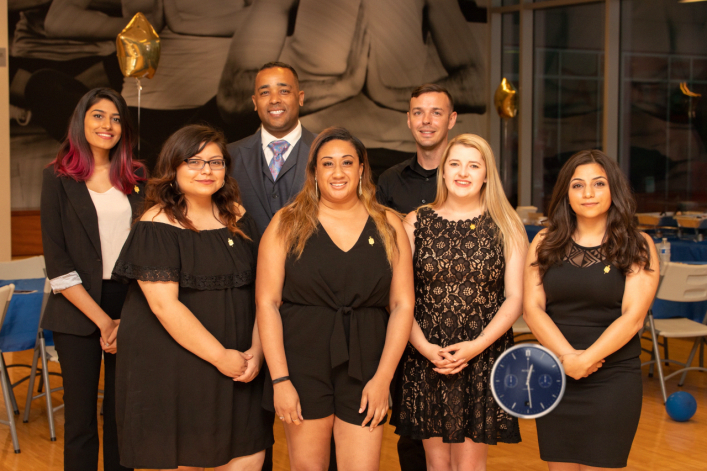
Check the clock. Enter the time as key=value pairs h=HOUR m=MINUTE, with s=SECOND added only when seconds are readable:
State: h=12 m=29
